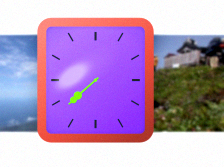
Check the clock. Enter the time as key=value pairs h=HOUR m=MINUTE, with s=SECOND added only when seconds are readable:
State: h=7 m=38
